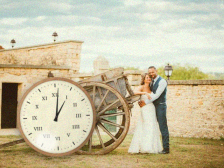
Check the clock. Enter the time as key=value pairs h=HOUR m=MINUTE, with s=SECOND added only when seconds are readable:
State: h=1 m=1
